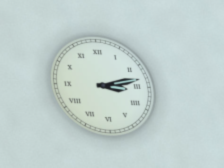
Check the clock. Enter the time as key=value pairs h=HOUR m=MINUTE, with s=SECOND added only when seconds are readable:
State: h=3 m=13
